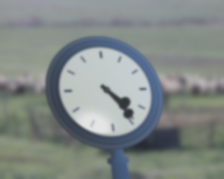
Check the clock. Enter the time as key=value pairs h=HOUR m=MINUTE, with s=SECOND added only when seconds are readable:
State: h=4 m=24
